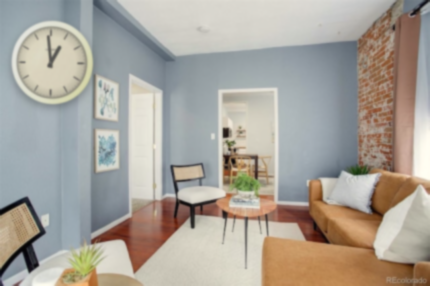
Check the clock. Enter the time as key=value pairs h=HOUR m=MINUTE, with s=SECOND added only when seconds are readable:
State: h=12 m=59
